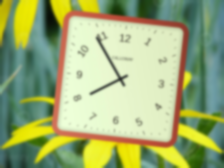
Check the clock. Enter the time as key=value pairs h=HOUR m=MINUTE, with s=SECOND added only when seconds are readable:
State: h=7 m=54
